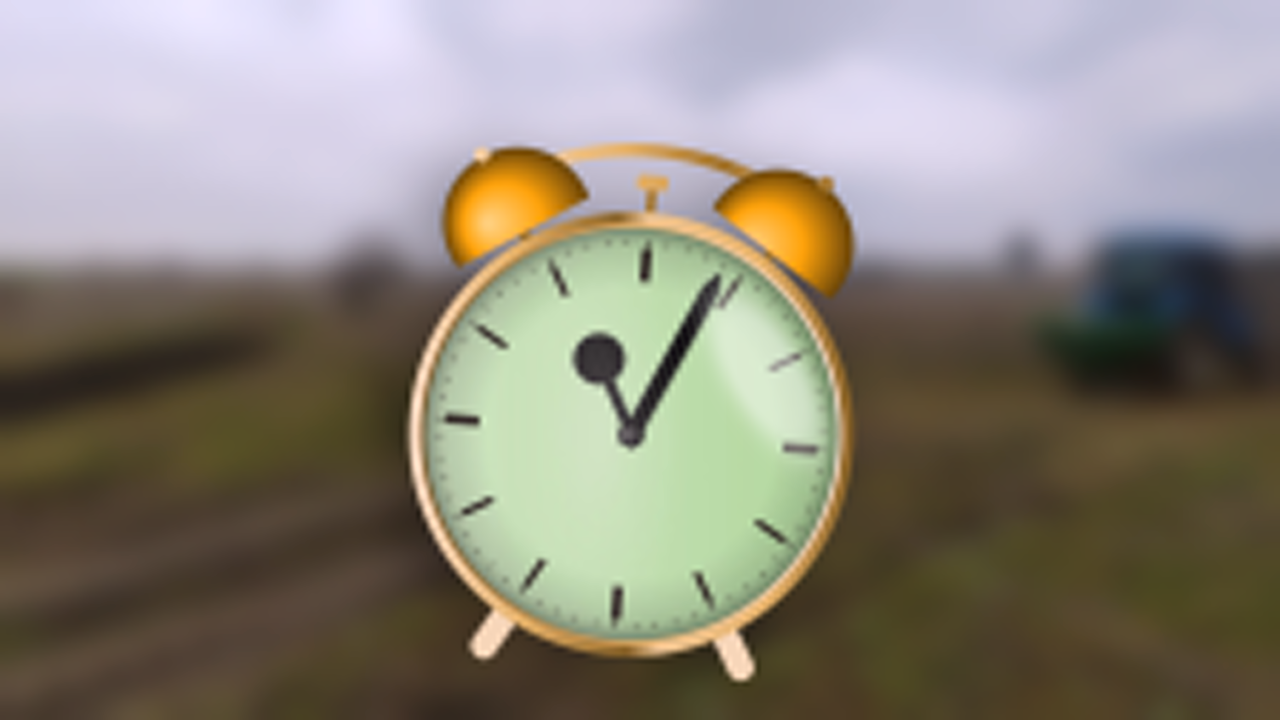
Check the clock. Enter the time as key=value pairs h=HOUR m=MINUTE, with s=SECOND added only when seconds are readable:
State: h=11 m=4
